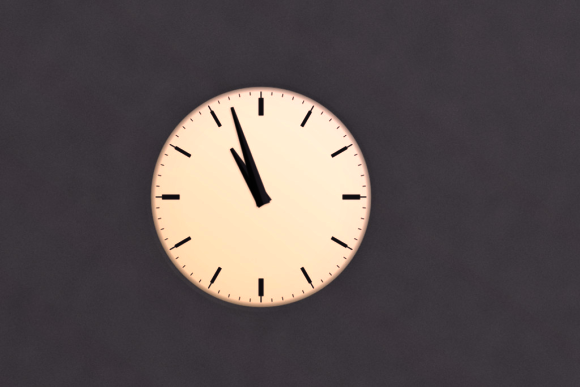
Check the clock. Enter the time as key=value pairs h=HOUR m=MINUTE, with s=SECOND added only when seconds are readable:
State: h=10 m=57
